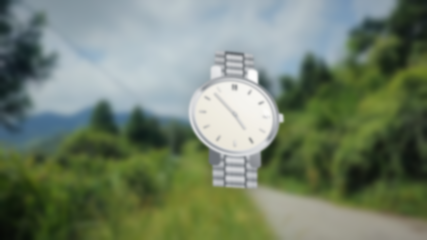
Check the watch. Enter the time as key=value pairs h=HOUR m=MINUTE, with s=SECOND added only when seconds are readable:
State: h=4 m=53
